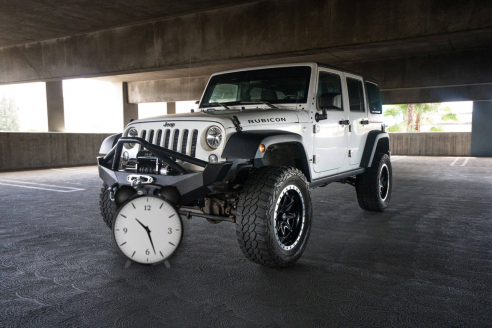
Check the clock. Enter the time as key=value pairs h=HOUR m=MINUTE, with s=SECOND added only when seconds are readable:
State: h=10 m=27
